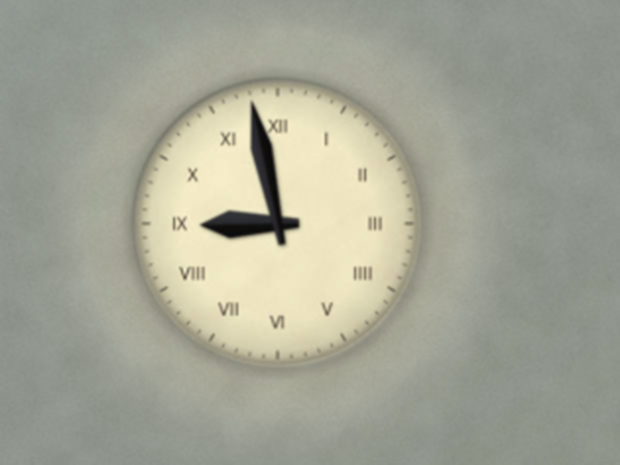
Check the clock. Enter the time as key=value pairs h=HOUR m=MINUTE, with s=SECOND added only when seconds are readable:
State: h=8 m=58
